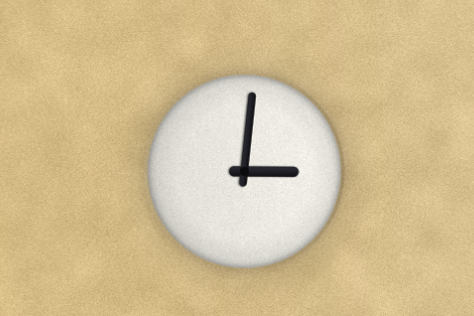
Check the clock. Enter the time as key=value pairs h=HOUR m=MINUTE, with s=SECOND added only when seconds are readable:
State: h=3 m=1
